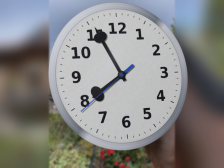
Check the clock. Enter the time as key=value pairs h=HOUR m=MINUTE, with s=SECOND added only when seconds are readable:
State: h=7 m=55 s=39
